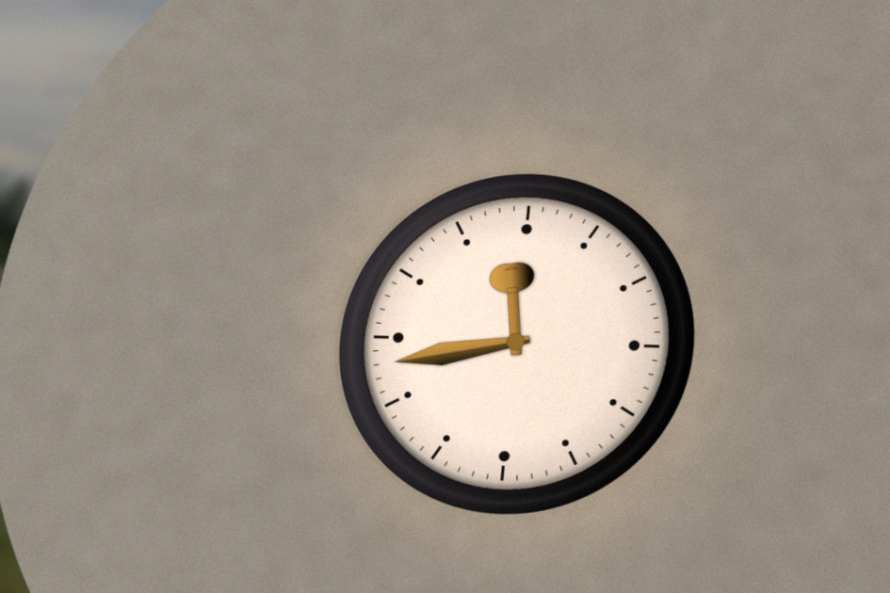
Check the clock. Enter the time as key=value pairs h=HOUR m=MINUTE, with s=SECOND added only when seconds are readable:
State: h=11 m=43
